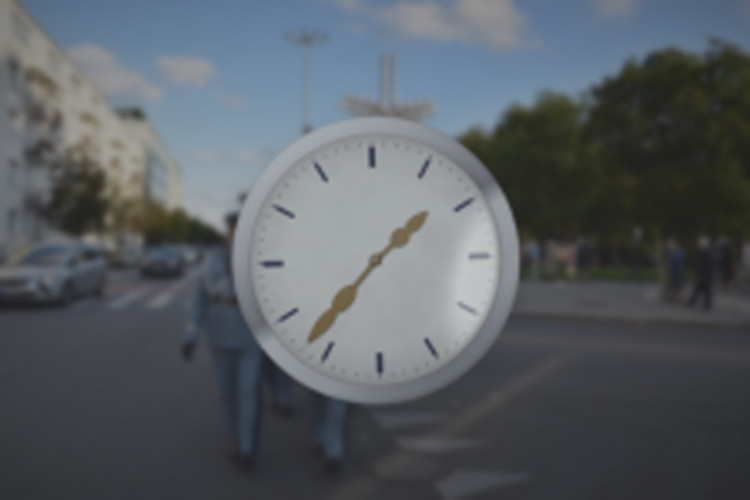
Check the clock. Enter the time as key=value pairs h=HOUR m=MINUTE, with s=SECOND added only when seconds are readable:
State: h=1 m=37
